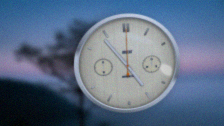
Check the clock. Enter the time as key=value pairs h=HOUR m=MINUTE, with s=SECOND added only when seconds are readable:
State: h=4 m=54
